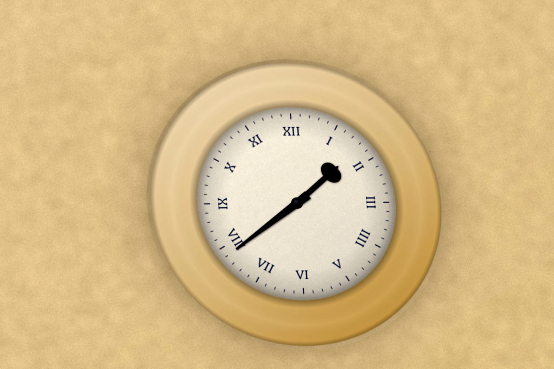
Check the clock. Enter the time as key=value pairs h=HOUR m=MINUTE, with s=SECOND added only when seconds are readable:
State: h=1 m=39
